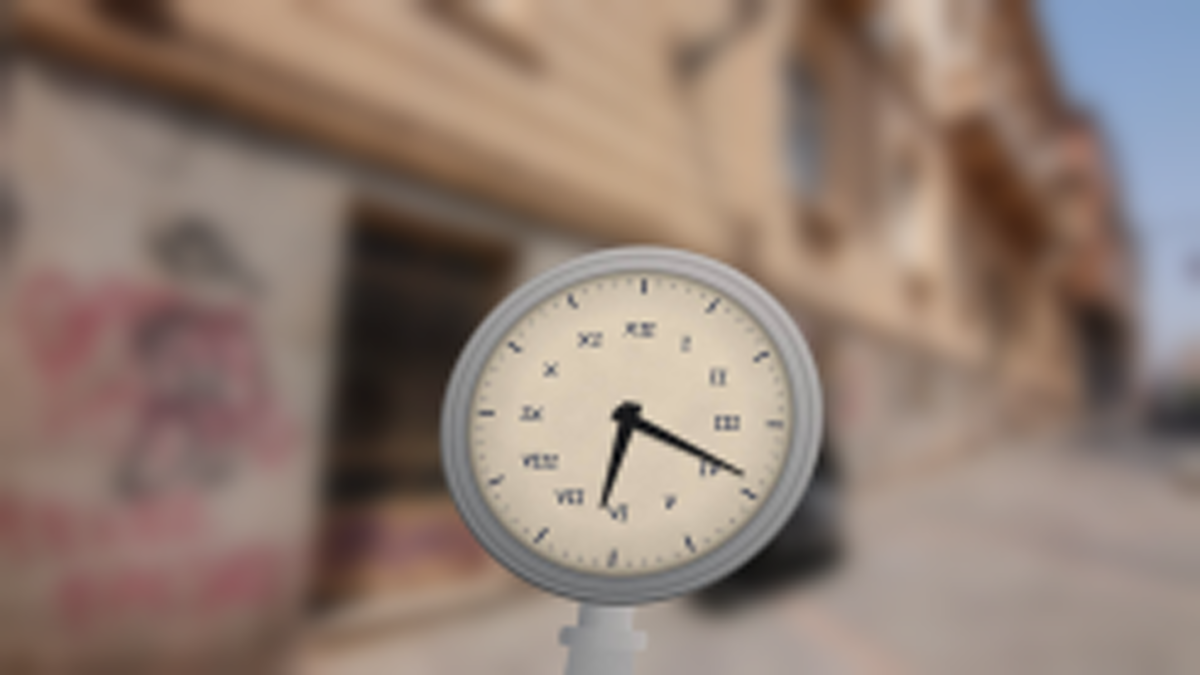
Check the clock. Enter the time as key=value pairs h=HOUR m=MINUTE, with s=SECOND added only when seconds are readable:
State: h=6 m=19
